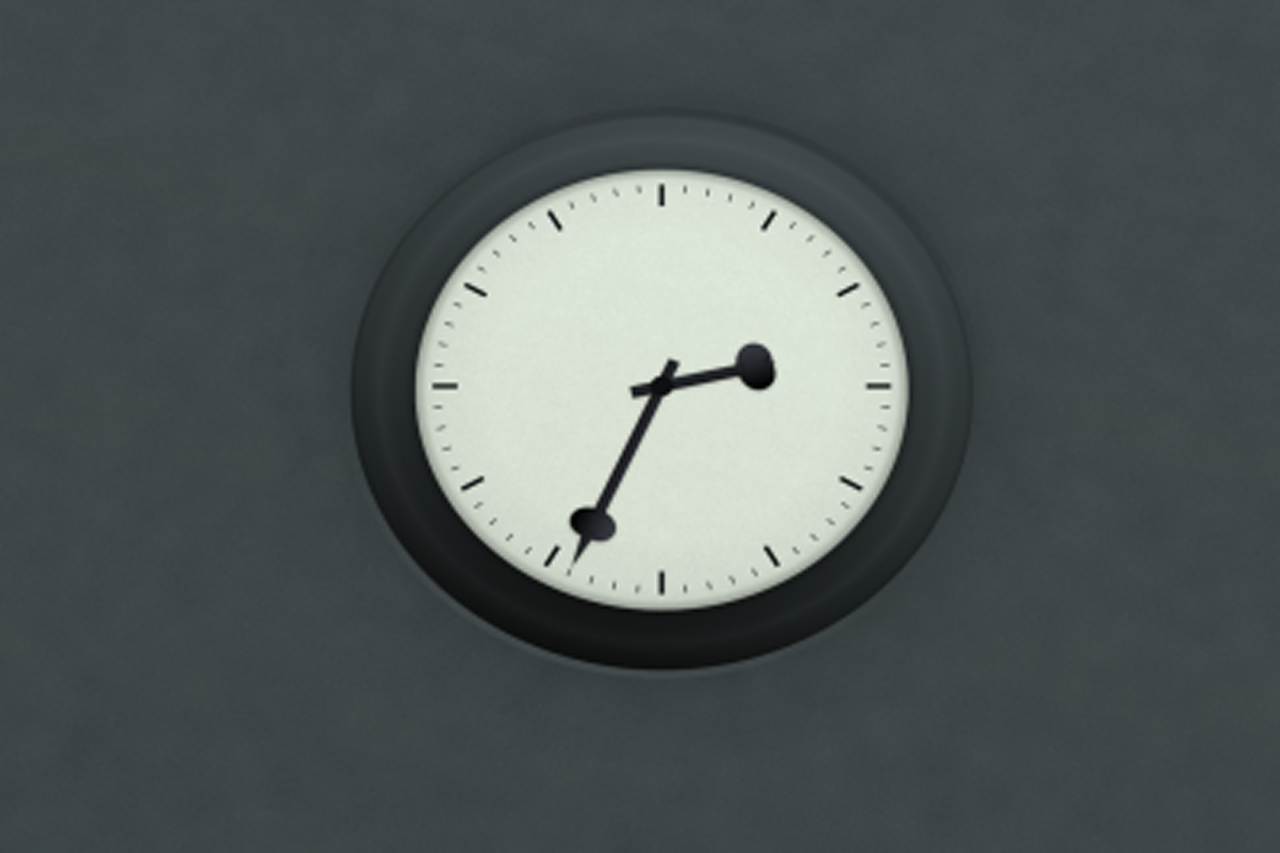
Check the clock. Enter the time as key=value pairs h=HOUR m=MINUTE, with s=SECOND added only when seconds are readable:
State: h=2 m=34
